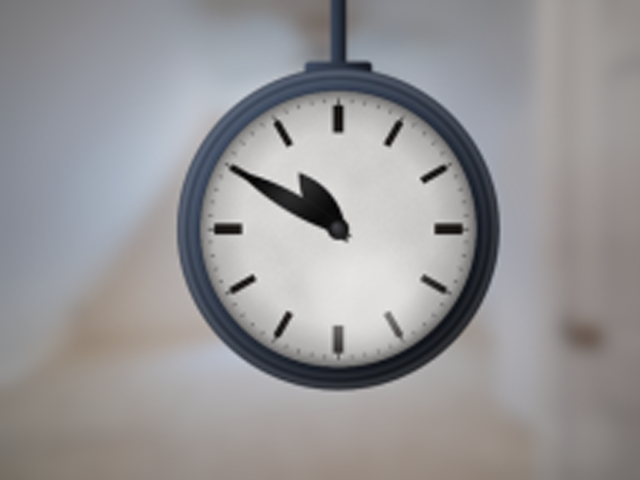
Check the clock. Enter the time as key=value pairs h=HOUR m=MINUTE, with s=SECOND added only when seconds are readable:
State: h=10 m=50
